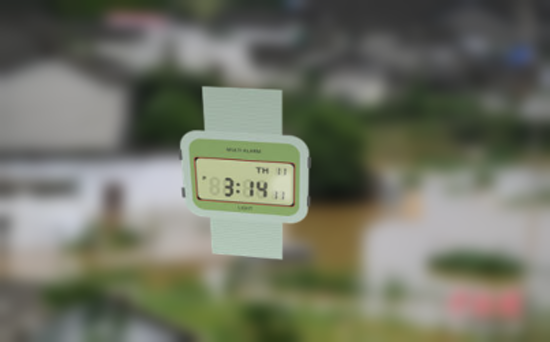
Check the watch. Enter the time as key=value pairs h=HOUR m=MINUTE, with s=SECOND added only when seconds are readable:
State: h=3 m=14 s=11
